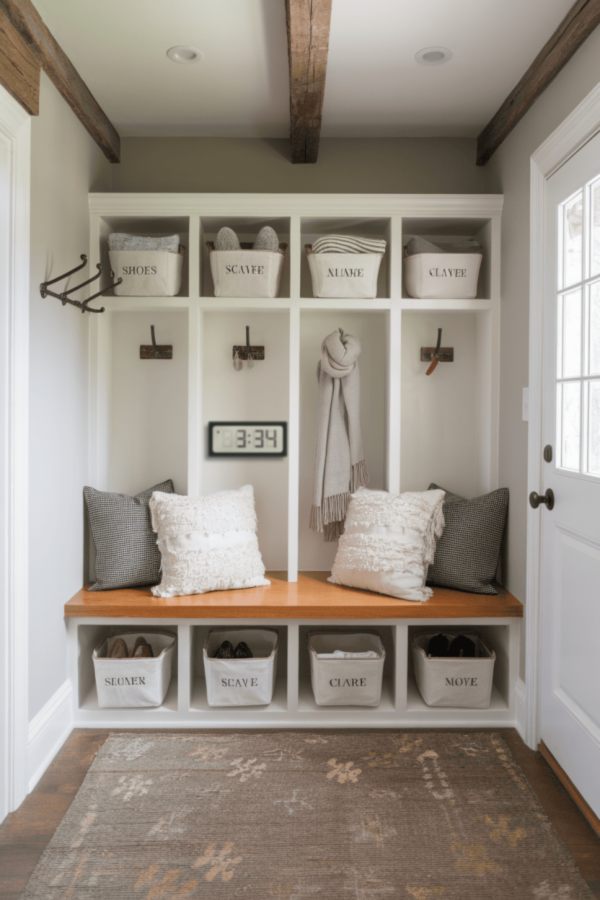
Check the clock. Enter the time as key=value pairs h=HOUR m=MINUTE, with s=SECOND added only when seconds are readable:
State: h=3 m=34
